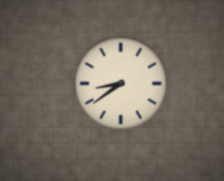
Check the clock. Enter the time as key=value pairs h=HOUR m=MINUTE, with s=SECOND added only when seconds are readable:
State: h=8 m=39
